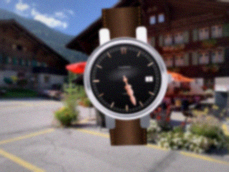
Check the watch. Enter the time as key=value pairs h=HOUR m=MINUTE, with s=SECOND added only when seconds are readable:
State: h=5 m=27
